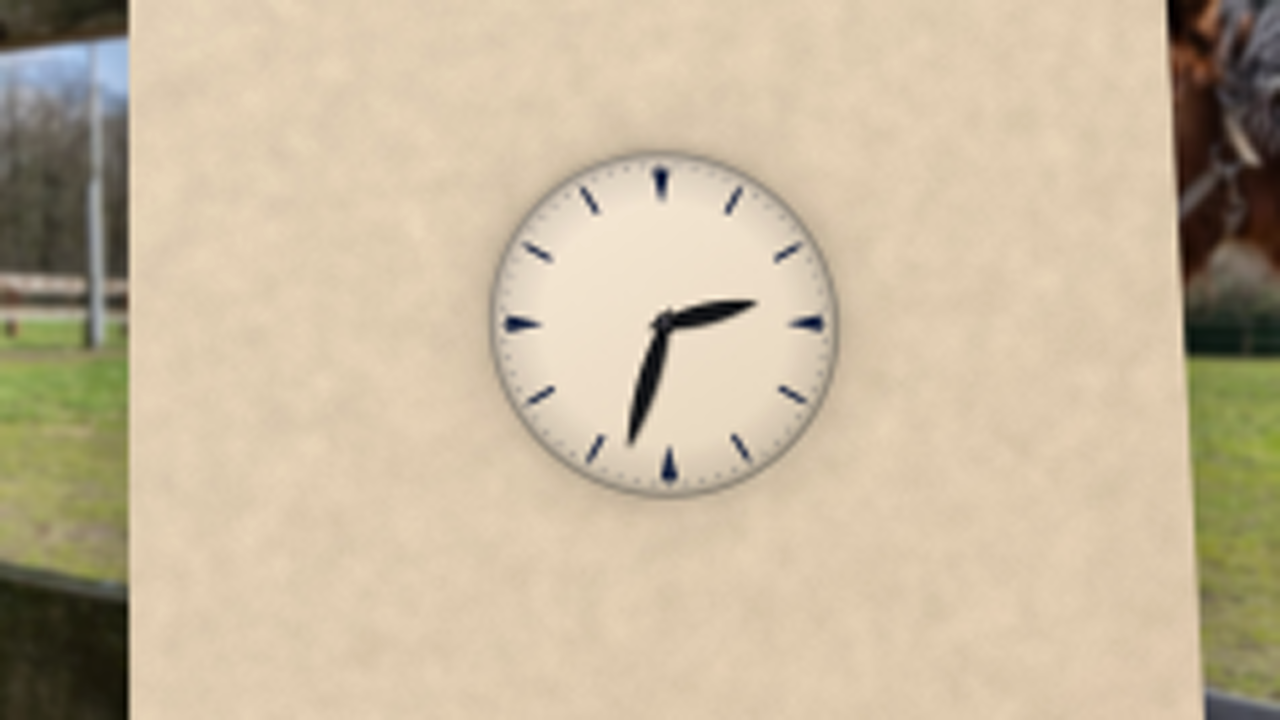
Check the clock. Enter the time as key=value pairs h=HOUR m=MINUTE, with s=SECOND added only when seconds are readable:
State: h=2 m=33
